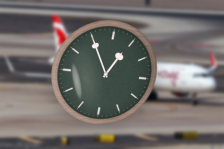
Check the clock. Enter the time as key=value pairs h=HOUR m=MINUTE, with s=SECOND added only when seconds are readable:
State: h=12 m=55
